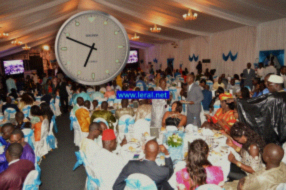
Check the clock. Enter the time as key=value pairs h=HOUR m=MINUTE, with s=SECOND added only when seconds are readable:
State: h=6 m=49
